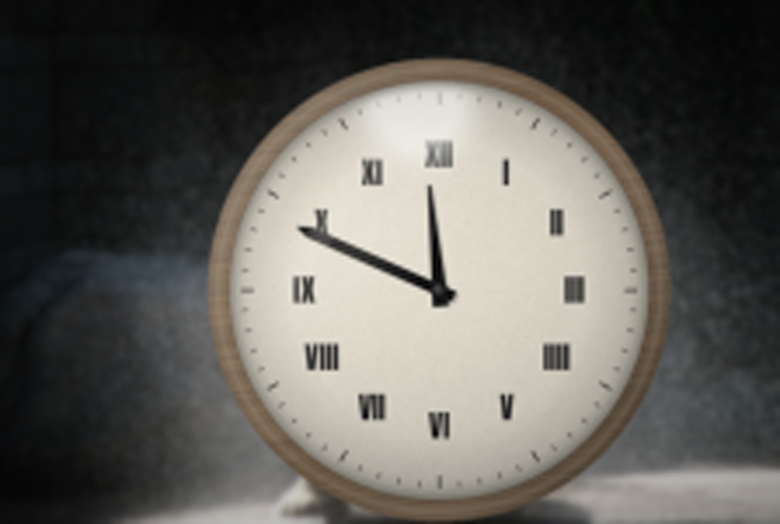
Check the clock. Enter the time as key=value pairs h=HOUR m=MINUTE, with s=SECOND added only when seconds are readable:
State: h=11 m=49
